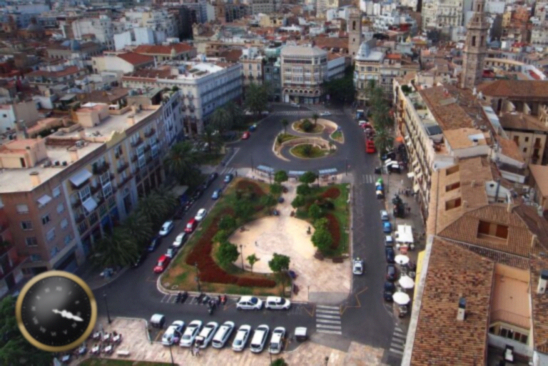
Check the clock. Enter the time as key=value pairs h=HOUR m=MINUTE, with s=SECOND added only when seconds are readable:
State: h=3 m=17
